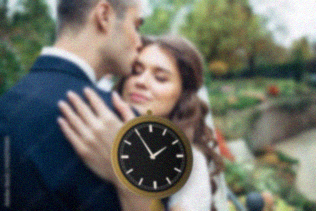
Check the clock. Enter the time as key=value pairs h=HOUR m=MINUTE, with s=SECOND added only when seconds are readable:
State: h=1 m=55
